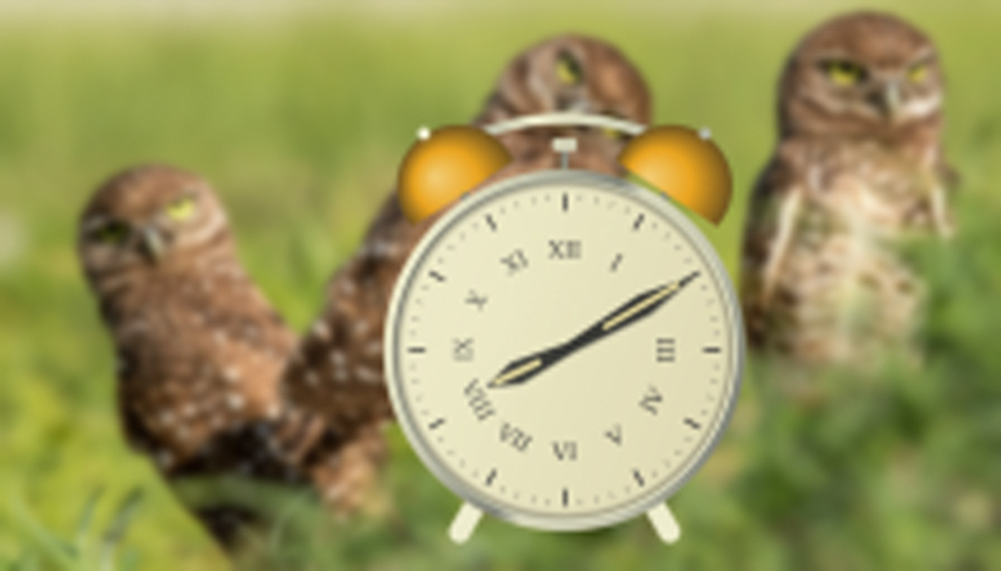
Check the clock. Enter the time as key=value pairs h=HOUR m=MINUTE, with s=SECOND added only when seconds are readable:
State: h=8 m=10
